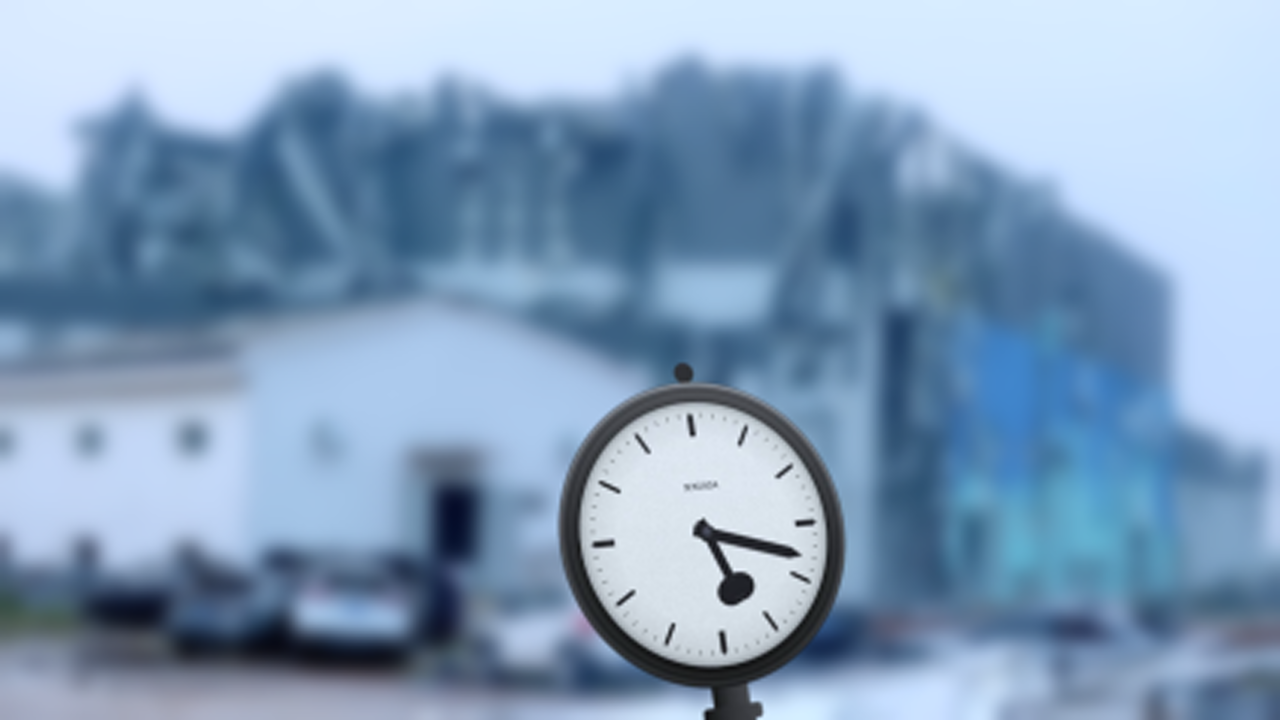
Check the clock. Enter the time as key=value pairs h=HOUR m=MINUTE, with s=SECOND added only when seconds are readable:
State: h=5 m=18
